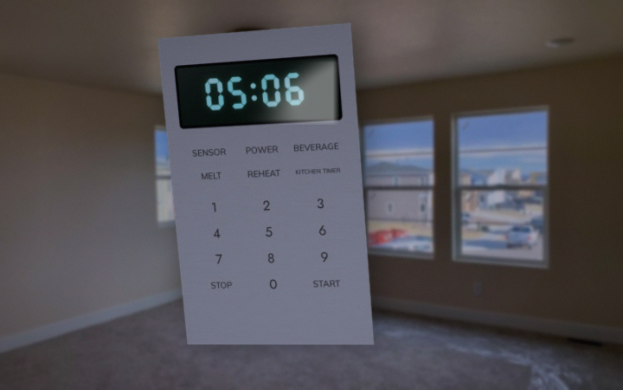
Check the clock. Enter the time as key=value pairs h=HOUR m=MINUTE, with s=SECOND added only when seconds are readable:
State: h=5 m=6
